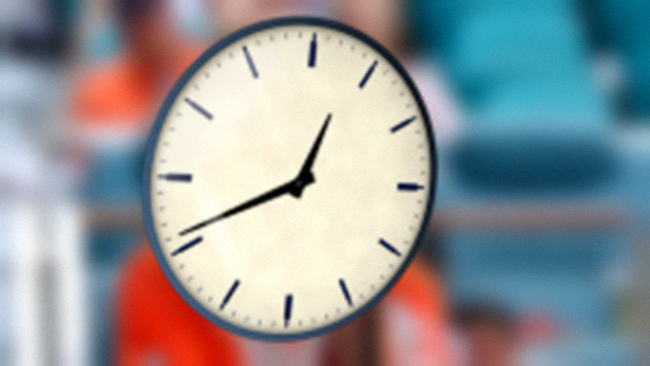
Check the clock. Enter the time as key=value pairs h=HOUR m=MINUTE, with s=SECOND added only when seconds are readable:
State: h=12 m=41
